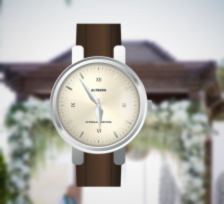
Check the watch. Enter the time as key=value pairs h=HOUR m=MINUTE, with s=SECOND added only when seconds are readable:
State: h=5 m=54
